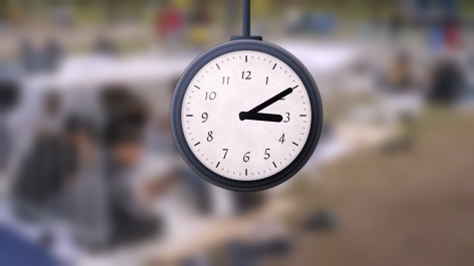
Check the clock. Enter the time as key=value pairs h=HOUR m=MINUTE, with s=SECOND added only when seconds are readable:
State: h=3 m=10
